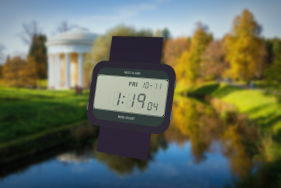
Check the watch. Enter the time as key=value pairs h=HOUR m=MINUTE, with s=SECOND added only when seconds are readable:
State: h=1 m=19 s=4
